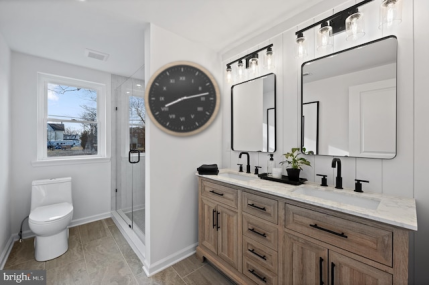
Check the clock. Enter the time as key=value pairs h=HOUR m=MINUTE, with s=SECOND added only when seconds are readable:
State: h=8 m=13
